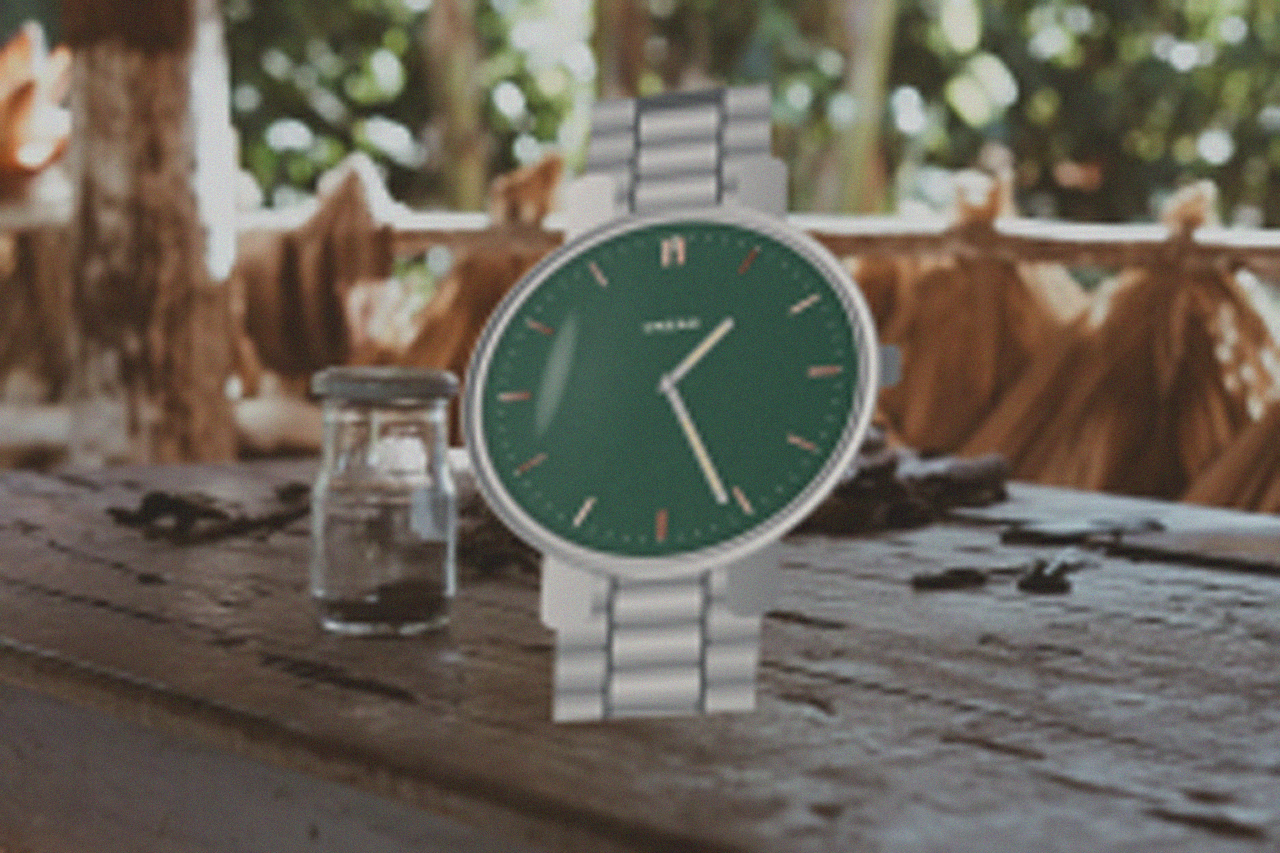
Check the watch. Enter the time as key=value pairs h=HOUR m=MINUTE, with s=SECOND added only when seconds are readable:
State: h=1 m=26
